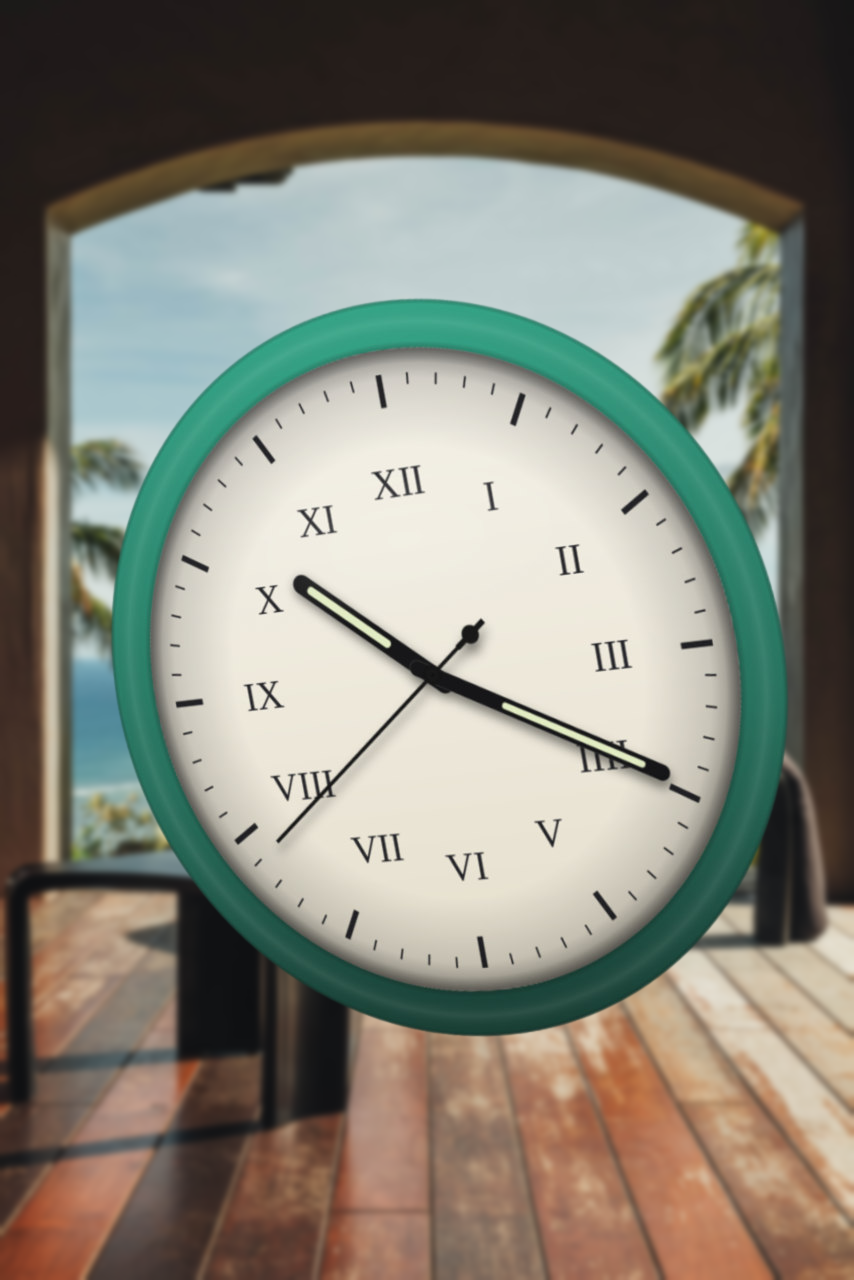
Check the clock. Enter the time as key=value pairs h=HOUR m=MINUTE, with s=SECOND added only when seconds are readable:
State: h=10 m=19 s=39
